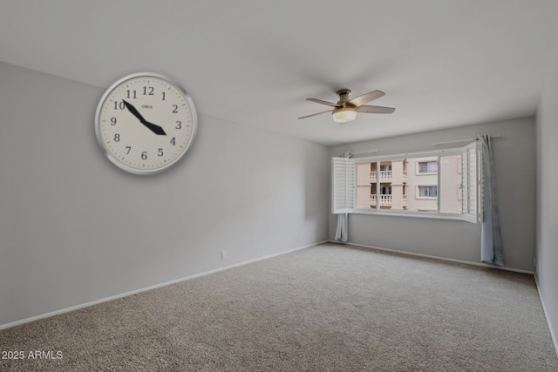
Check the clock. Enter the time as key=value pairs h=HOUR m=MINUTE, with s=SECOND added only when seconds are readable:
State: h=3 m=52
